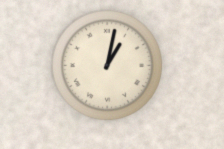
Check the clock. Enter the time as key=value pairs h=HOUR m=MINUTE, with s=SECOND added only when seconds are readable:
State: h=1 m=2
